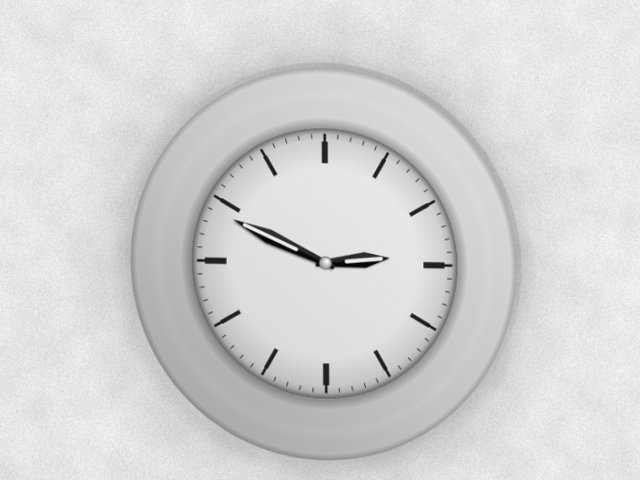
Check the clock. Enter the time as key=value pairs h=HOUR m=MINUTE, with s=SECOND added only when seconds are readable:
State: h=2 m=49
